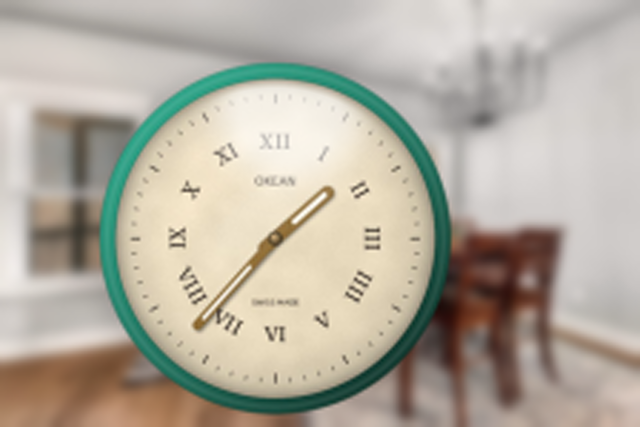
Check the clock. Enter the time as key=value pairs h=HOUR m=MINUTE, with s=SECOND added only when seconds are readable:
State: h=1 m=37
